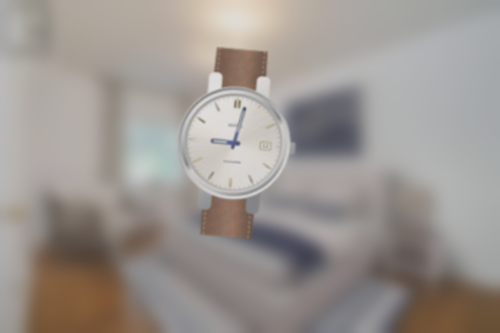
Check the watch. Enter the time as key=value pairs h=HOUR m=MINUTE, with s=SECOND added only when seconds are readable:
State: h=9 m=2
